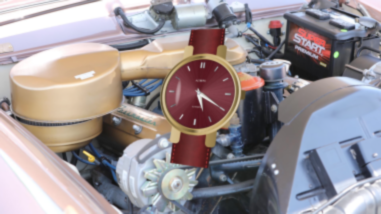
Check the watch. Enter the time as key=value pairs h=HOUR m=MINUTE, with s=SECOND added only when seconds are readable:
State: h=5 m=20
